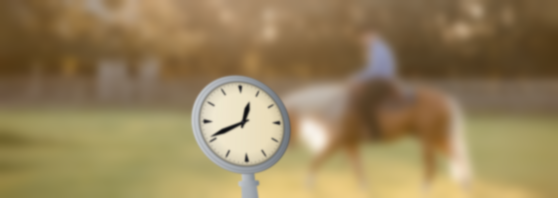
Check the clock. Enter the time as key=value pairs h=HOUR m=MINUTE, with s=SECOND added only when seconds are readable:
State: h=12 m=41
